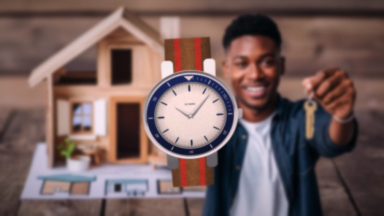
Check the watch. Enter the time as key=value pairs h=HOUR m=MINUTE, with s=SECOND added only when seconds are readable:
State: h=10 m=7
